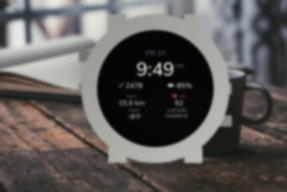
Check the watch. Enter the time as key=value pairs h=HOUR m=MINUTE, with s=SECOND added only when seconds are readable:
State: h=9 m=49
